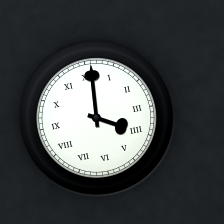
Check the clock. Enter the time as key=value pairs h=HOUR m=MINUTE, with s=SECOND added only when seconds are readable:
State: h=4 m=1
